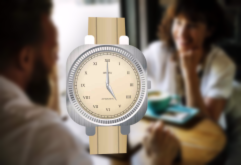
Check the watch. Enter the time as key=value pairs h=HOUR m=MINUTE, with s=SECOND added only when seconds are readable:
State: h=5 m=0
